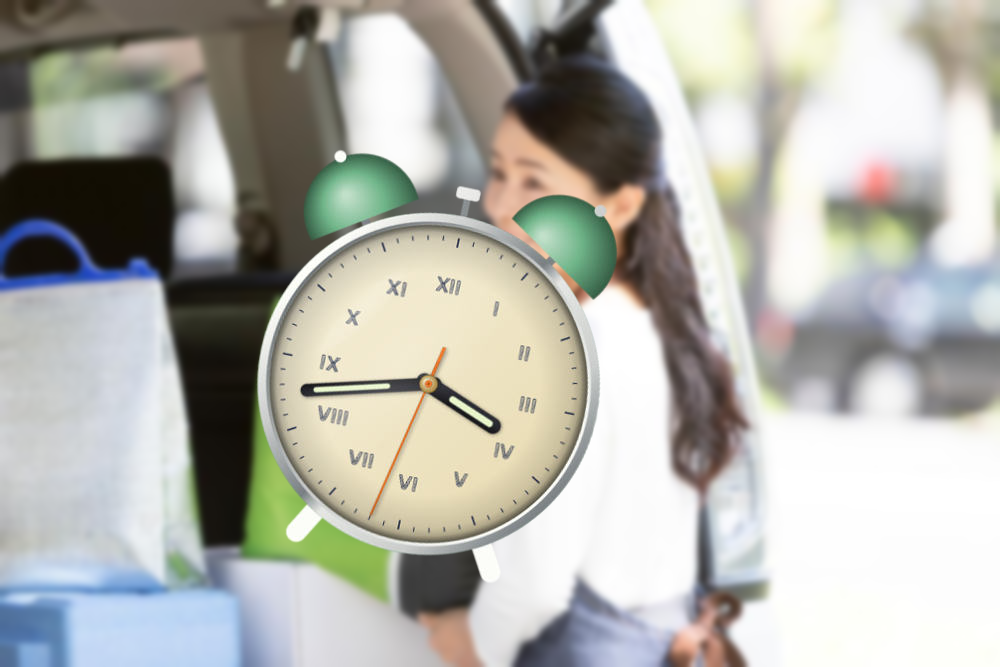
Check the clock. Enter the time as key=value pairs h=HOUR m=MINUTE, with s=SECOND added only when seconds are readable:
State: h=3 m=42 s=32
